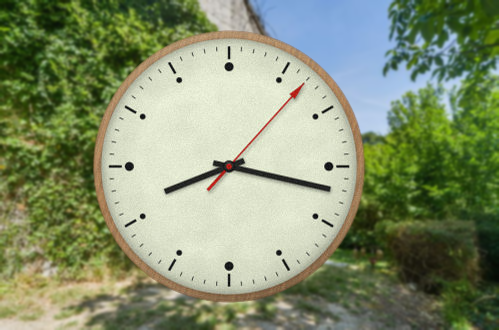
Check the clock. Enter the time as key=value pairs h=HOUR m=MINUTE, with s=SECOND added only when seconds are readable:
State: h=8 m=17 s=7
